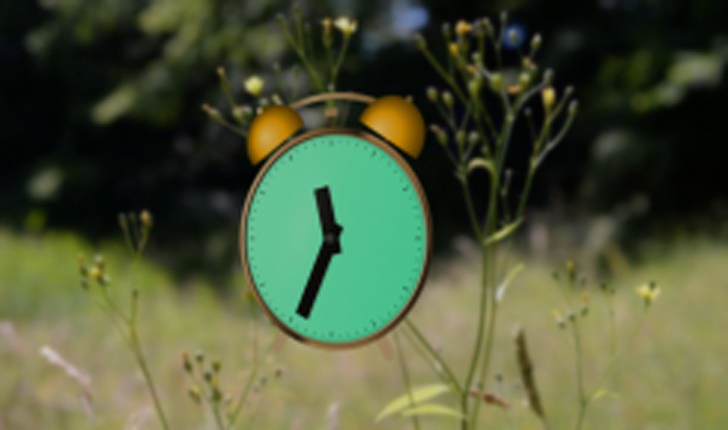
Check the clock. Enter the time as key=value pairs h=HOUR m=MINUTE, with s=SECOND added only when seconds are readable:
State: h=11 m=34
